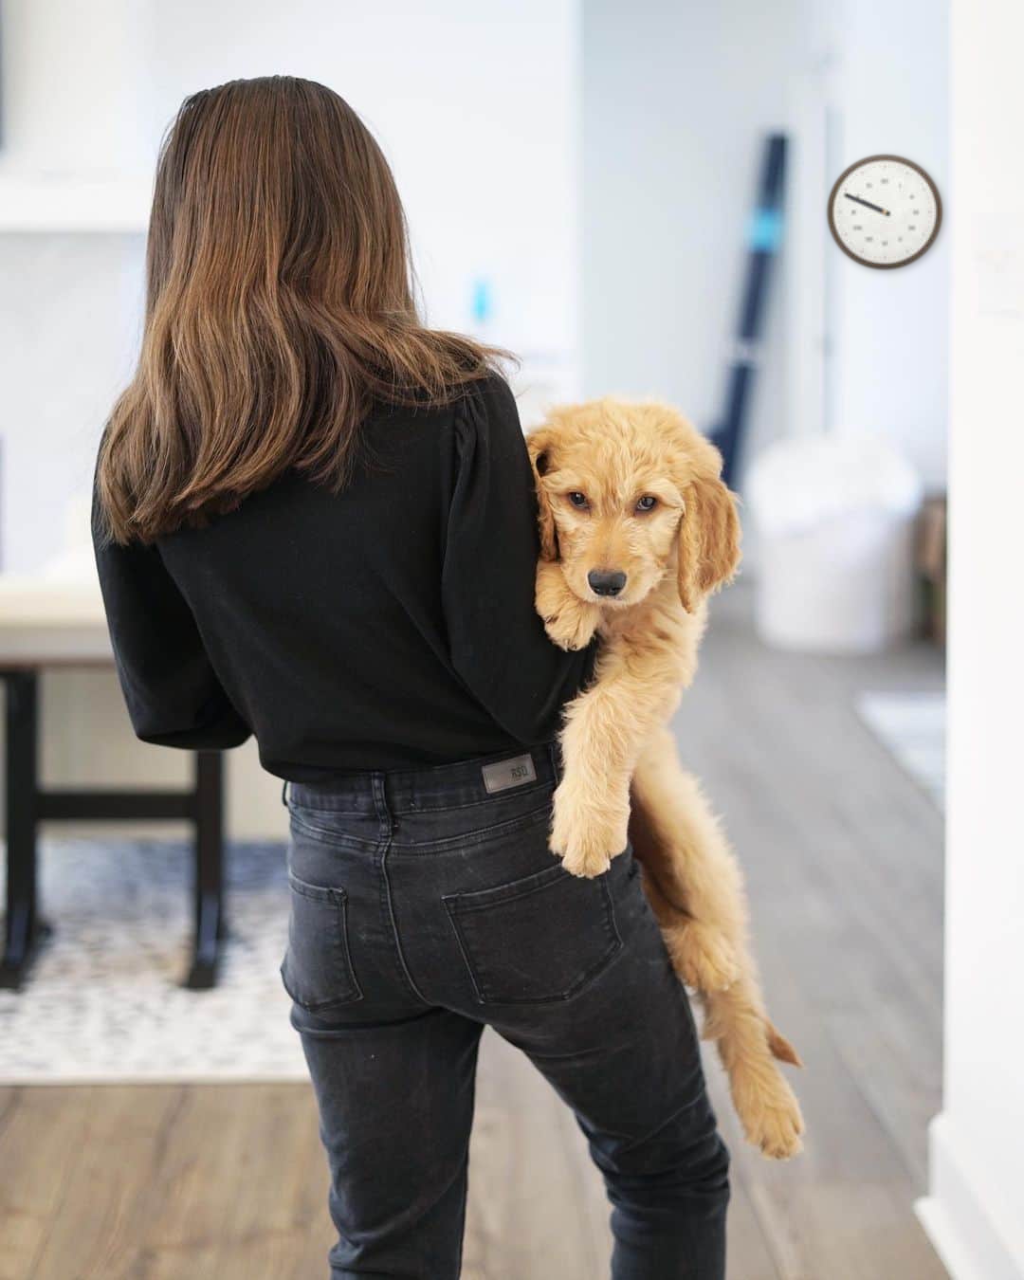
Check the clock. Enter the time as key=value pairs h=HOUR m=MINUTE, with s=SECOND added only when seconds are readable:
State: h=9 m=49
